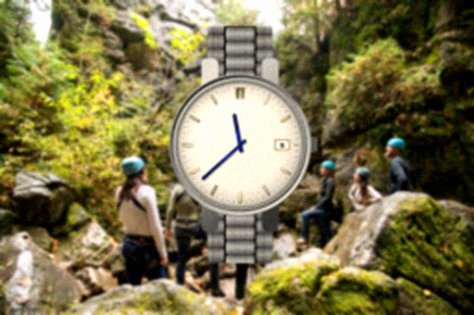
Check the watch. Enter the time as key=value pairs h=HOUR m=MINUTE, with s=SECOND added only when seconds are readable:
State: h=11 m=38
